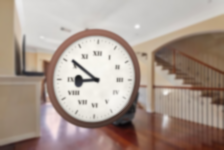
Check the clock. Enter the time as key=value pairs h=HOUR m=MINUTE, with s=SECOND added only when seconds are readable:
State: h=8 m=51
